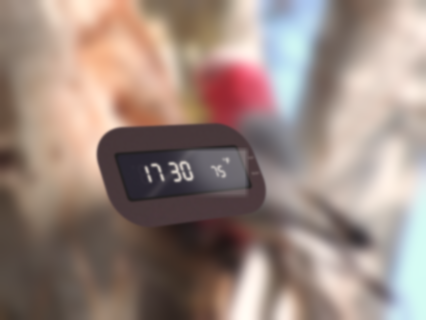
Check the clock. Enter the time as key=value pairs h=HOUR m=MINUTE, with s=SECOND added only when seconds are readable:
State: h=17 m=30
